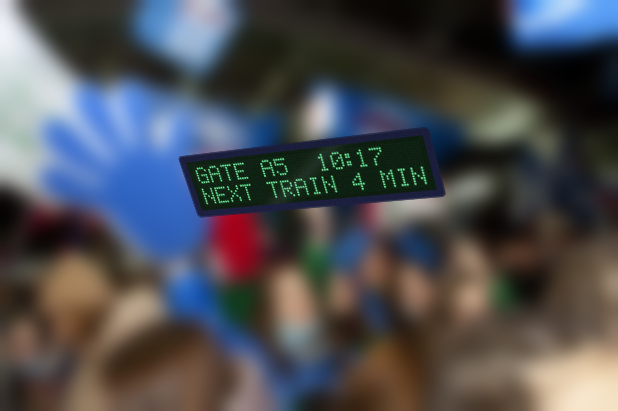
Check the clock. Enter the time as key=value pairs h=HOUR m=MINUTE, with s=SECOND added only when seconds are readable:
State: h=10 m=17
